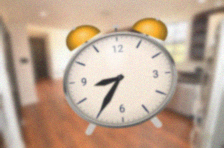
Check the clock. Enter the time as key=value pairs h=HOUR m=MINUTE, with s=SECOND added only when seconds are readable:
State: h=8 m=35
